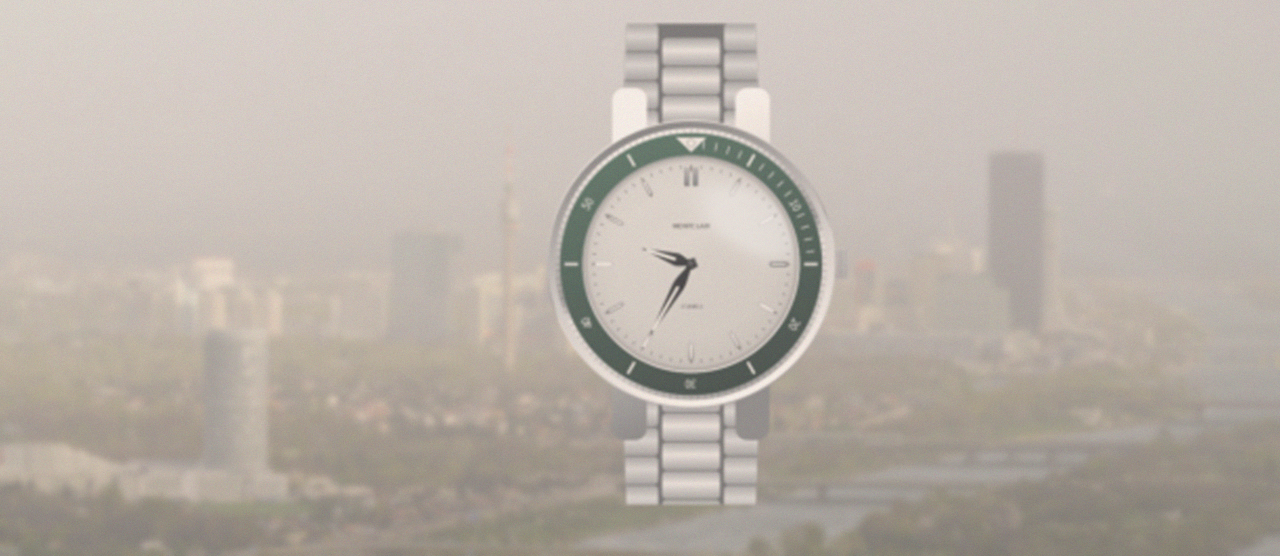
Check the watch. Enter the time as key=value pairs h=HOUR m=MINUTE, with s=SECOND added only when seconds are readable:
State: h=9 m=35
